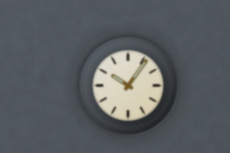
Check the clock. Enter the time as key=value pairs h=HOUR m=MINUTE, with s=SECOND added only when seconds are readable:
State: h=10 m=6
